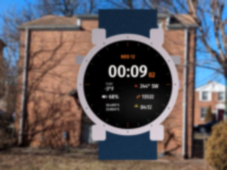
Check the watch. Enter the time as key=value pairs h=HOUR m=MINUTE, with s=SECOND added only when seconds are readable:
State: h=0 m=9
